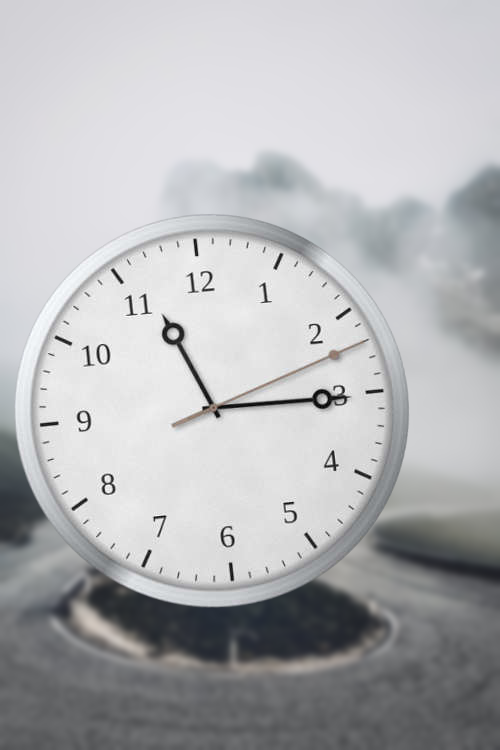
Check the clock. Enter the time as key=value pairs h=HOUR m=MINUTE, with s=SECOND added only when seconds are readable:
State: h=11 m=15 s=12
